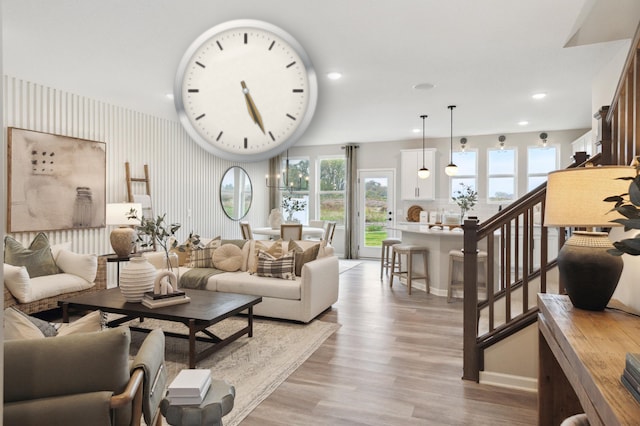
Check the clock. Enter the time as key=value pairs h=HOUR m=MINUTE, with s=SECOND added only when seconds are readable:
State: h=5 m=26
